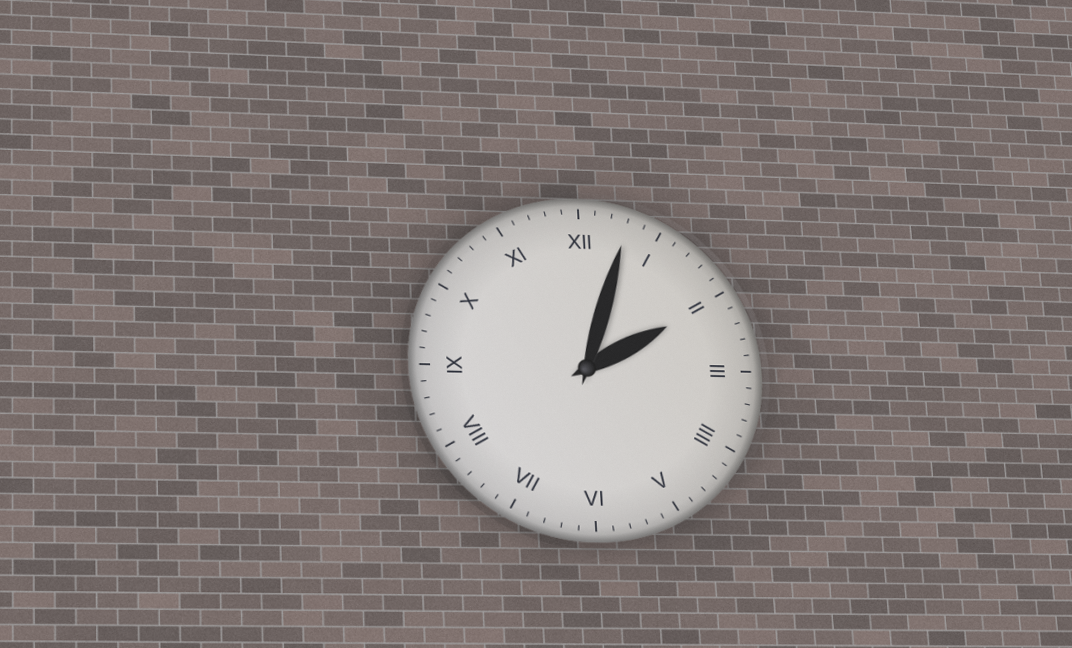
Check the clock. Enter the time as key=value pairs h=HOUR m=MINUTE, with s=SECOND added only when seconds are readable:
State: h=2 m=3
